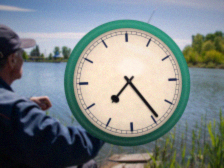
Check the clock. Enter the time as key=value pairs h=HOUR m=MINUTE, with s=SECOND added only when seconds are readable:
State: h=7 m=24
